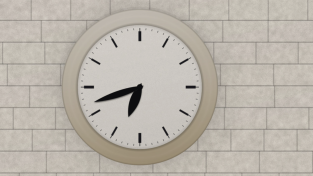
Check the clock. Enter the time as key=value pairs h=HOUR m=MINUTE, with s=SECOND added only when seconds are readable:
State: h=6 m=42
